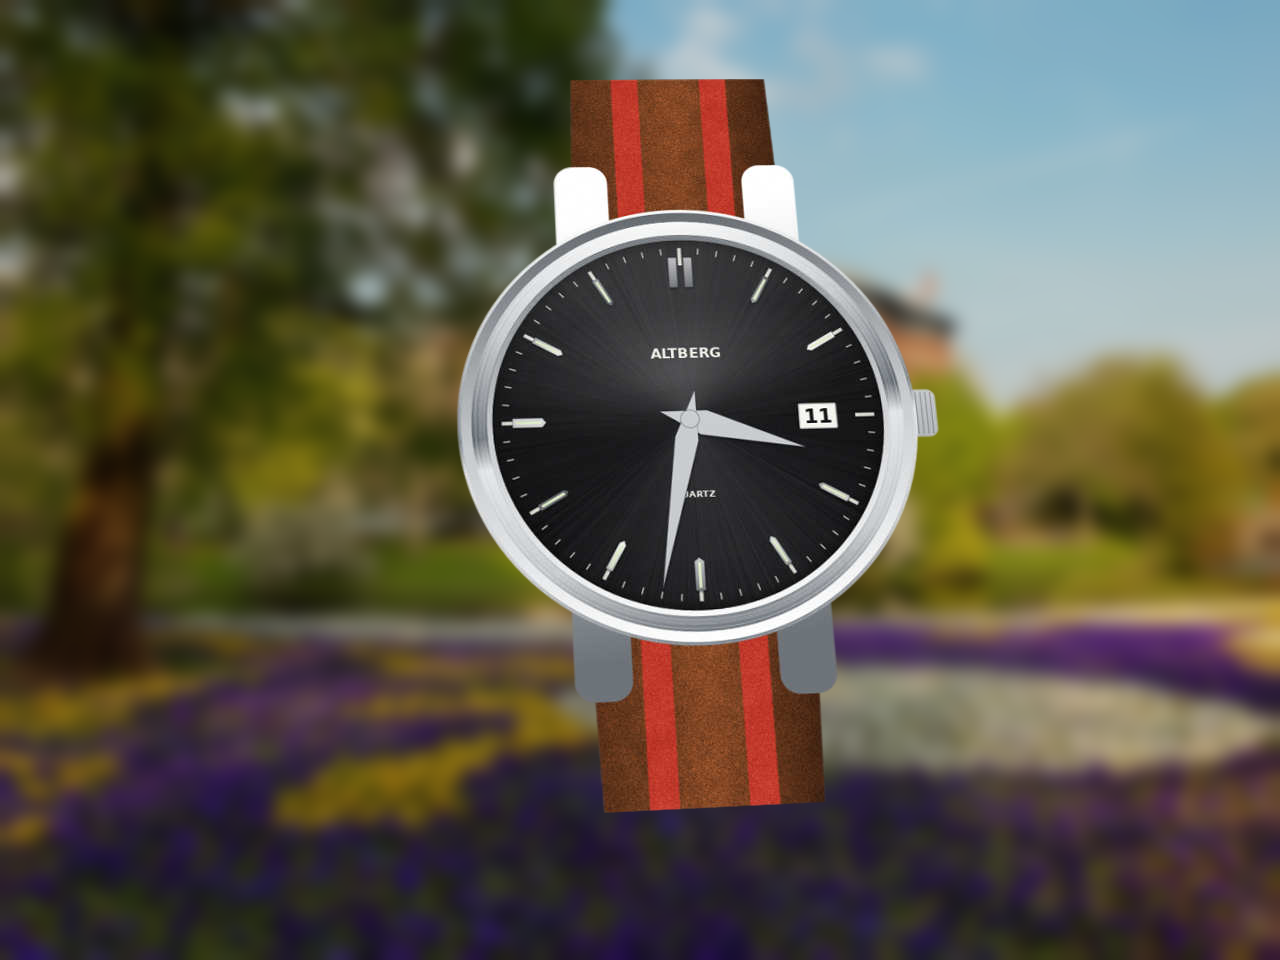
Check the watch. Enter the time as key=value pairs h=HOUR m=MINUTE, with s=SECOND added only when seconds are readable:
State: h=3 m=32
